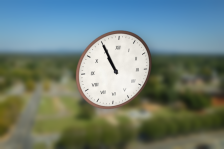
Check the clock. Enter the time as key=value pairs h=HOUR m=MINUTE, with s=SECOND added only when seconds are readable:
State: h=10 m=55
